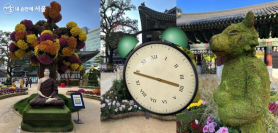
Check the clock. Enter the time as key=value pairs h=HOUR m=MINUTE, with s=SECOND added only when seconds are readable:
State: h=3 m=49
